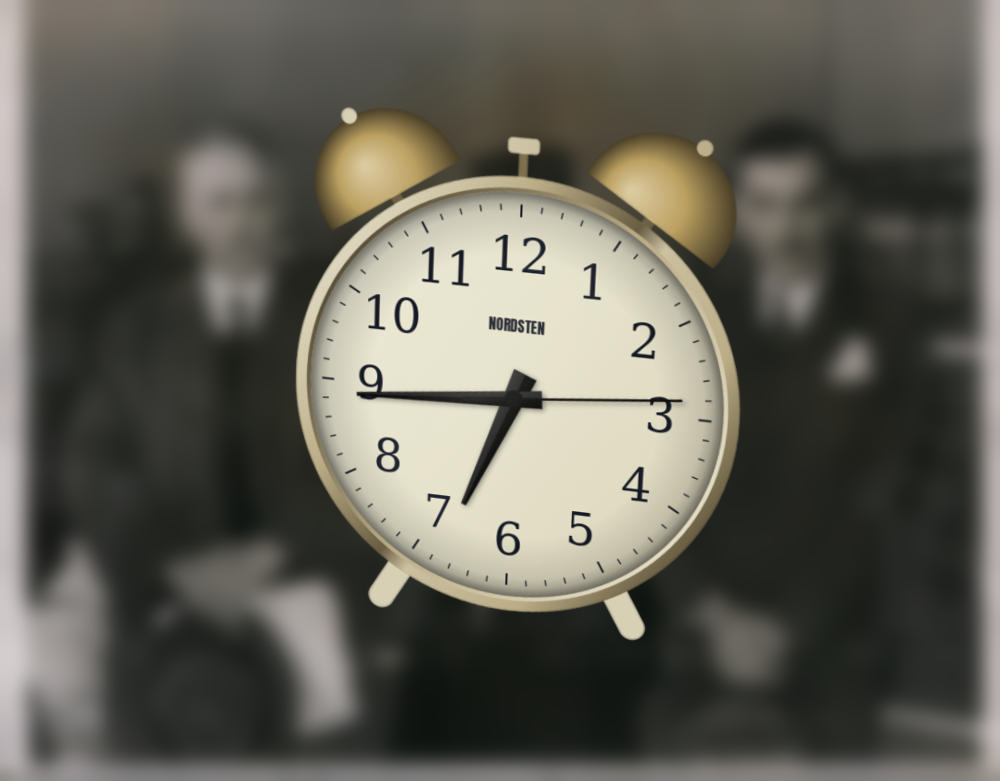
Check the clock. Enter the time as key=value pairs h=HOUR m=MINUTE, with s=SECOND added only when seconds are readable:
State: h=6 m=44 s=14
